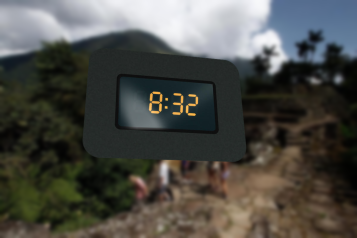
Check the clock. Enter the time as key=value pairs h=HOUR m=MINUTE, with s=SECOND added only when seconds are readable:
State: h=8 m=32
